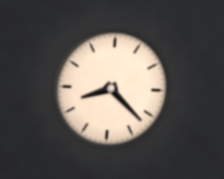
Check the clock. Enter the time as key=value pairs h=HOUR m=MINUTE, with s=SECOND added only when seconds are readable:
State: h=8 m=22
